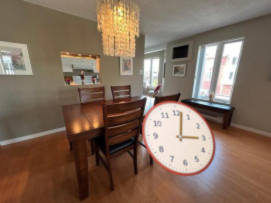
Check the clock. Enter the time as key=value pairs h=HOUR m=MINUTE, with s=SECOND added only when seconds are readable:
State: h=3 m=2
